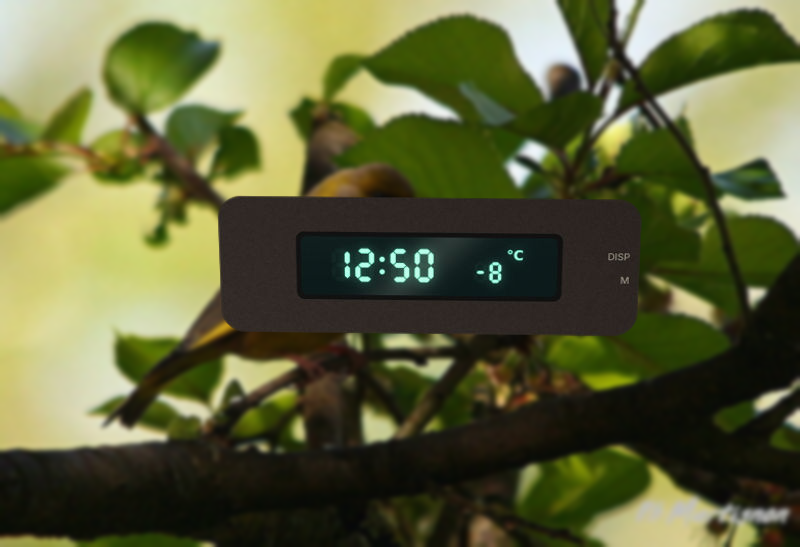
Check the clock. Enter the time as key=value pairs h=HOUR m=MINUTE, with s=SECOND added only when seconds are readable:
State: h=12 m=50
